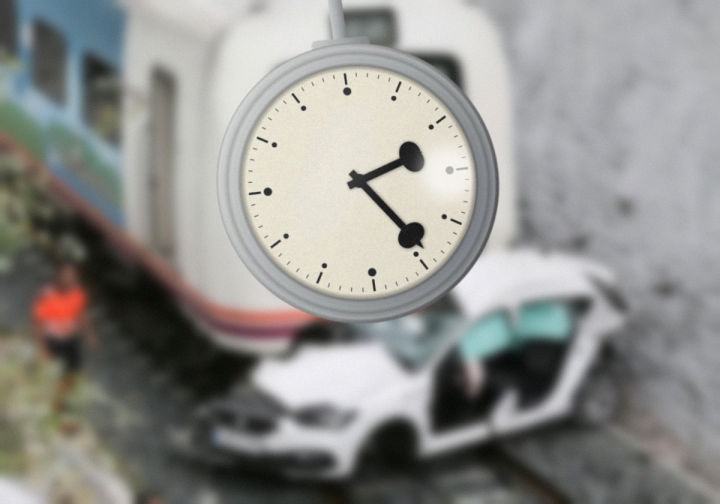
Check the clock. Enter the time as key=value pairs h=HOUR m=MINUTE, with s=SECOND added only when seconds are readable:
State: h=2 m=24
